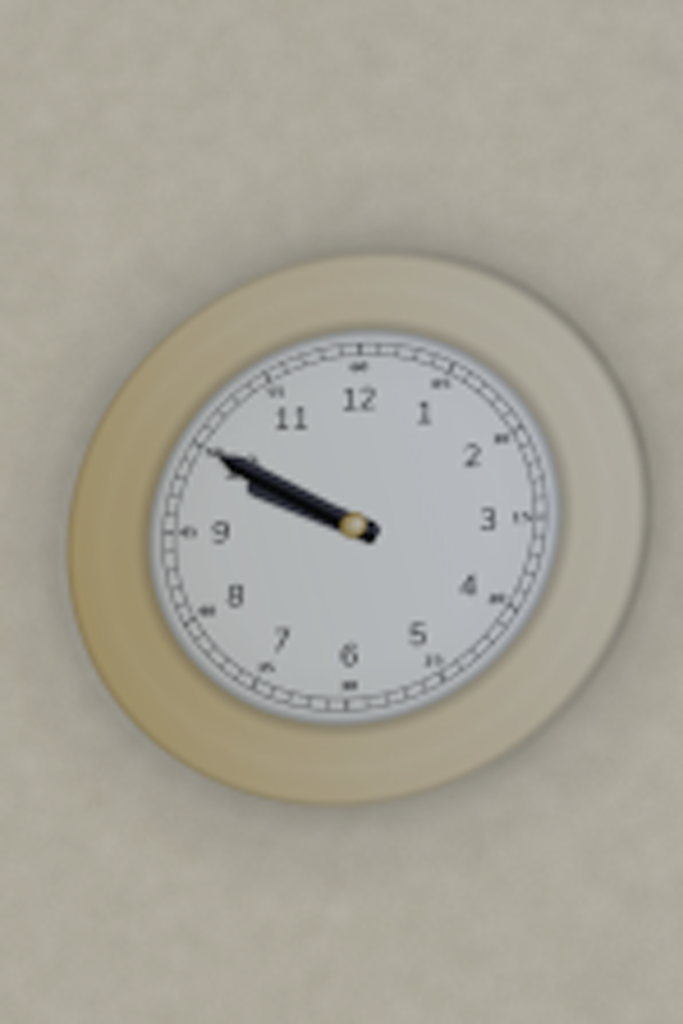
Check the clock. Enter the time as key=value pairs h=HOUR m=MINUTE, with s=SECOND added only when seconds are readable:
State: h=9 m=50
